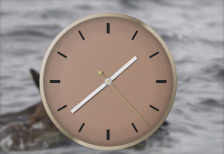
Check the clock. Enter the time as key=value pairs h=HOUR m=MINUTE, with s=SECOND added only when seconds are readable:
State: h=1 m=38 s=23
